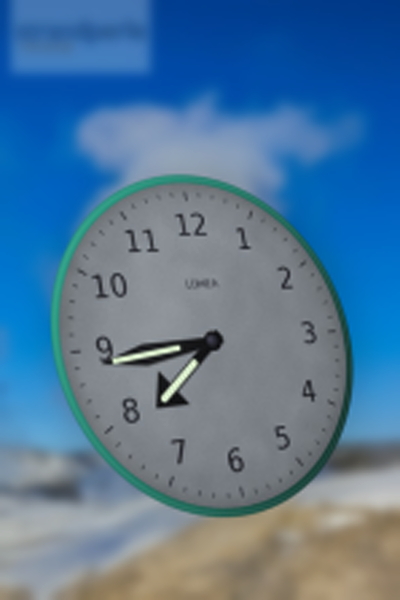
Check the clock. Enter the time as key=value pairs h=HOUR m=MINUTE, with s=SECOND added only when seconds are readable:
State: h=7 m=44
